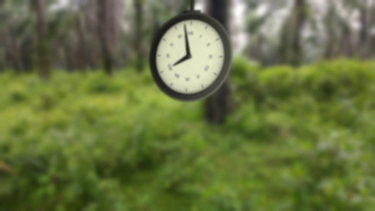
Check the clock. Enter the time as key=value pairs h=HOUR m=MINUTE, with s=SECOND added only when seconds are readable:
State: h=7 m=58
